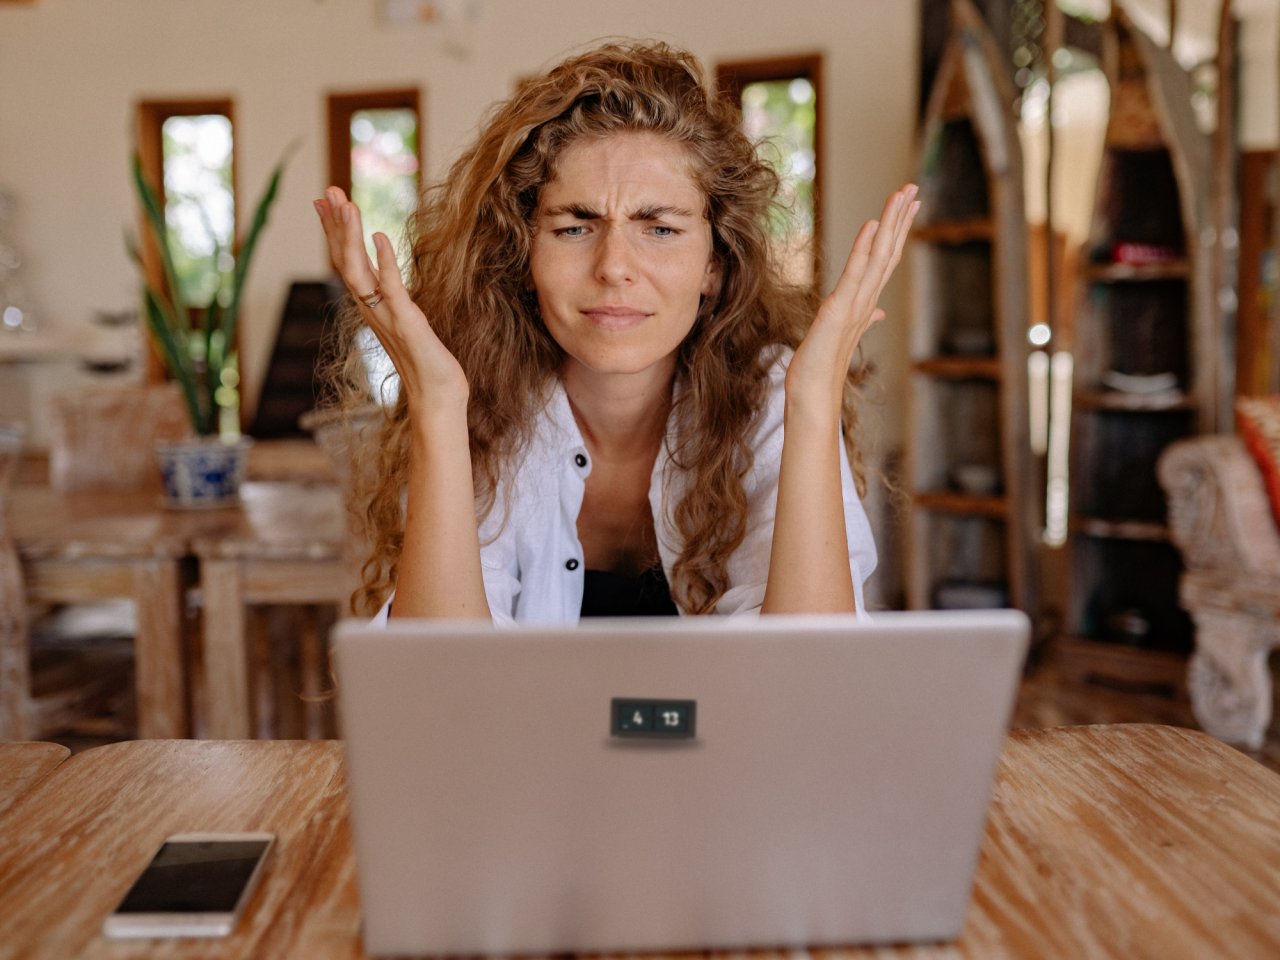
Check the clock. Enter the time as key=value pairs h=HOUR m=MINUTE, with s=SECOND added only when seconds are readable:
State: h=4 m=13
